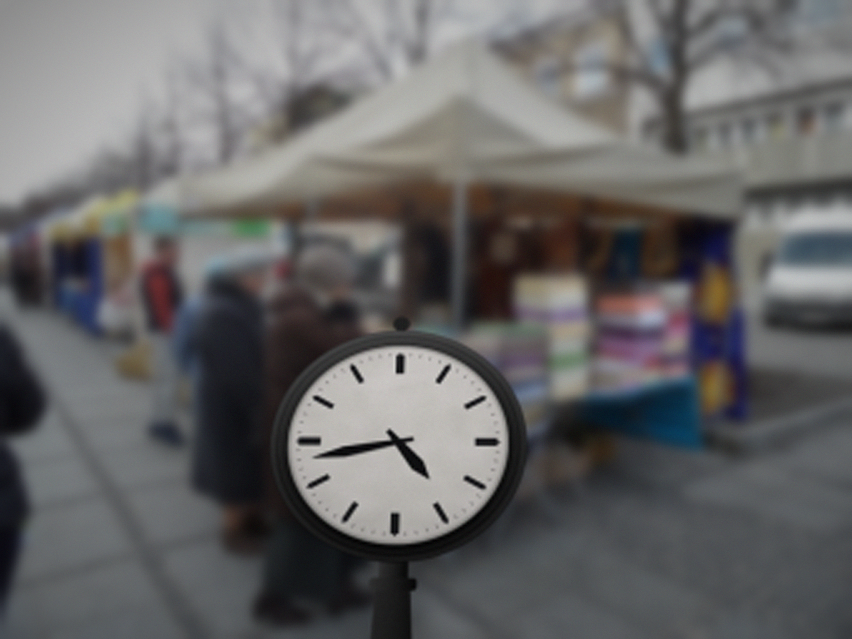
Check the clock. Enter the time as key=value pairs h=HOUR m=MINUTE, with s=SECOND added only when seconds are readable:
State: h=4 m=43
